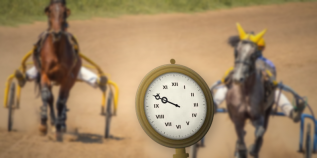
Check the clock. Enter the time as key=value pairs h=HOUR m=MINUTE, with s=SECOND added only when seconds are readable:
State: h=9 m=49
